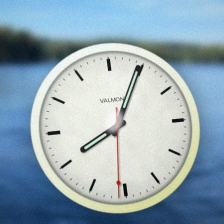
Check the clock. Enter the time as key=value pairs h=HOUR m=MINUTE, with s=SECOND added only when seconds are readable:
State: h=8 m=4 s=31
